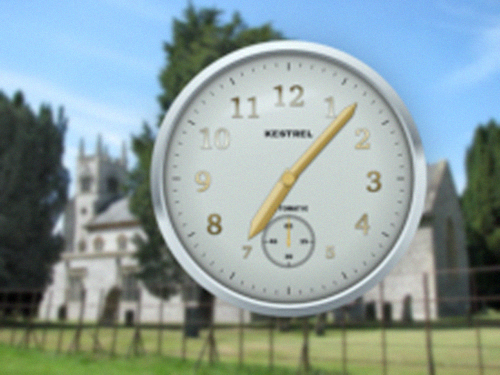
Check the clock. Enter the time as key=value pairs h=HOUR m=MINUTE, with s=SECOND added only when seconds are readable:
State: h=7 m=7
